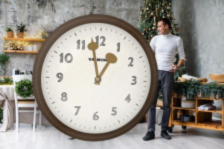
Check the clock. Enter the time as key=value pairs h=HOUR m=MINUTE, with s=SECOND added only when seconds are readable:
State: h=12 m=58
